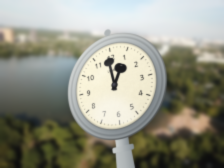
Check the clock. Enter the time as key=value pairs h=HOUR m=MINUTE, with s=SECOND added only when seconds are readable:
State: h=12 m=59
